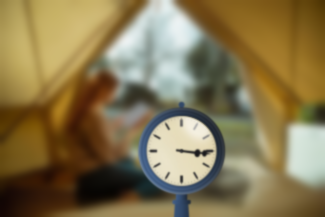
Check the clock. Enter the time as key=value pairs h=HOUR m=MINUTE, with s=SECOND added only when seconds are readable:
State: h=3 m=16
